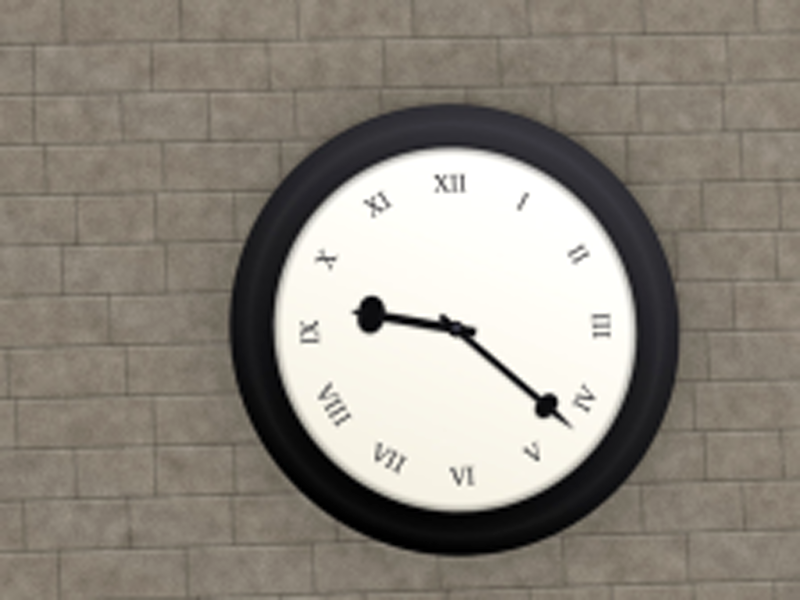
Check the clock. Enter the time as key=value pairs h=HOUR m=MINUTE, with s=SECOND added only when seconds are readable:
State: h=9 m=22
